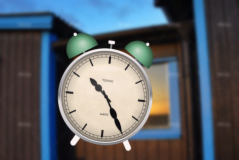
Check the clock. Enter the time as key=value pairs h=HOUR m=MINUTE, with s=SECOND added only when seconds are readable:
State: h=10 m=25
